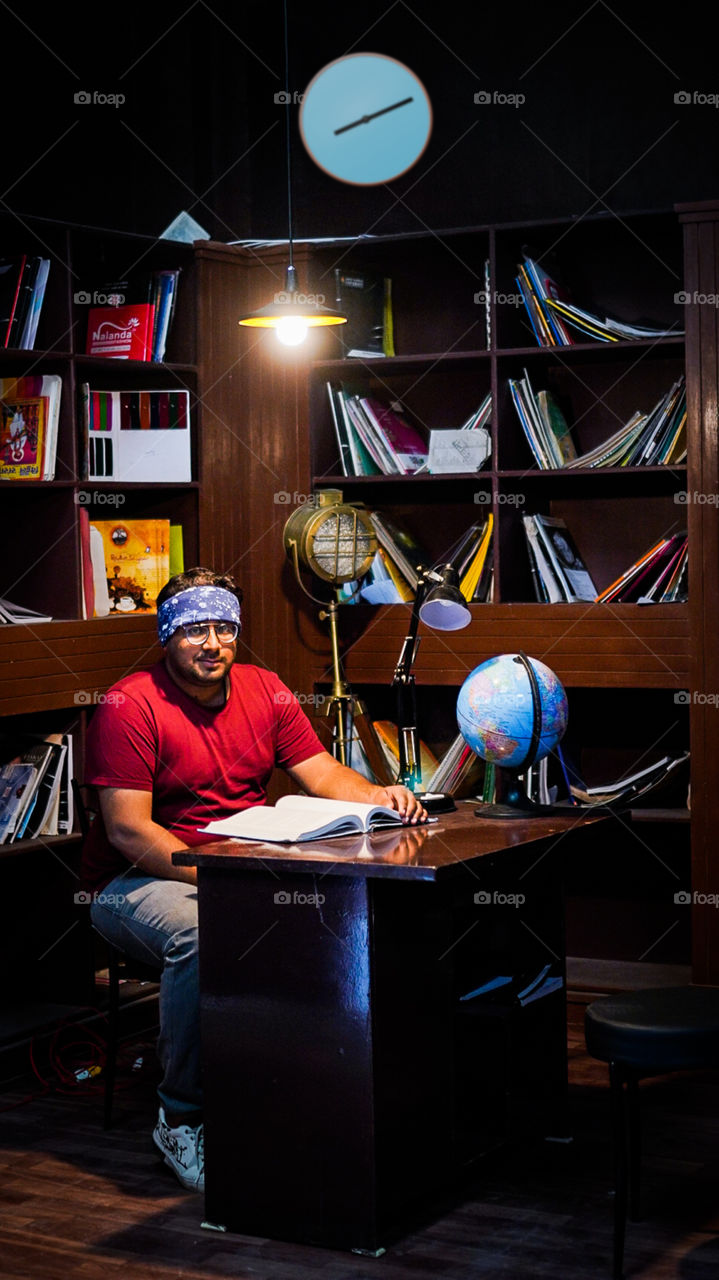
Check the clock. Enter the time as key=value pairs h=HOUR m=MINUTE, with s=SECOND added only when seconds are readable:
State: h=8 m=11
